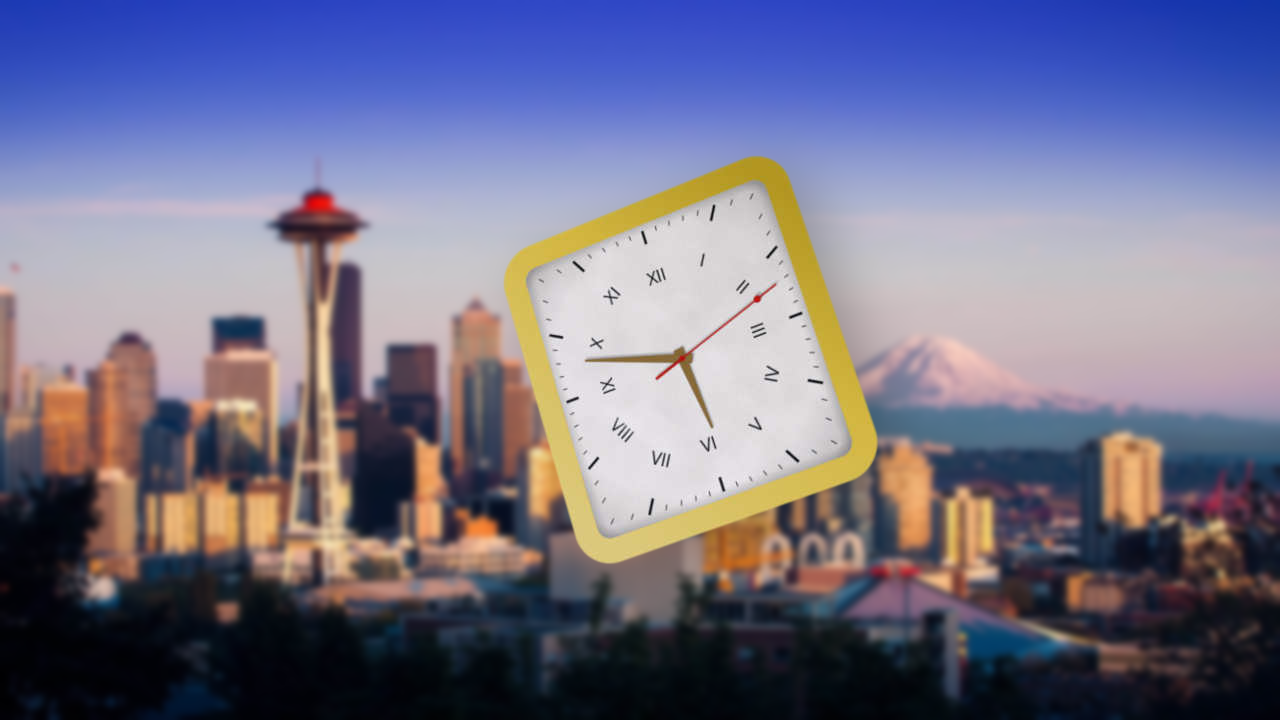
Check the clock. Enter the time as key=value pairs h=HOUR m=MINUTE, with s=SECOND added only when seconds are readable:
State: h=5 m=48 s=12
